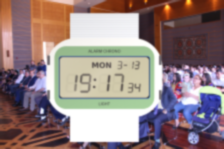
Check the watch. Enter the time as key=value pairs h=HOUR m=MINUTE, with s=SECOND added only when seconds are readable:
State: h=19 m=17 s=34
